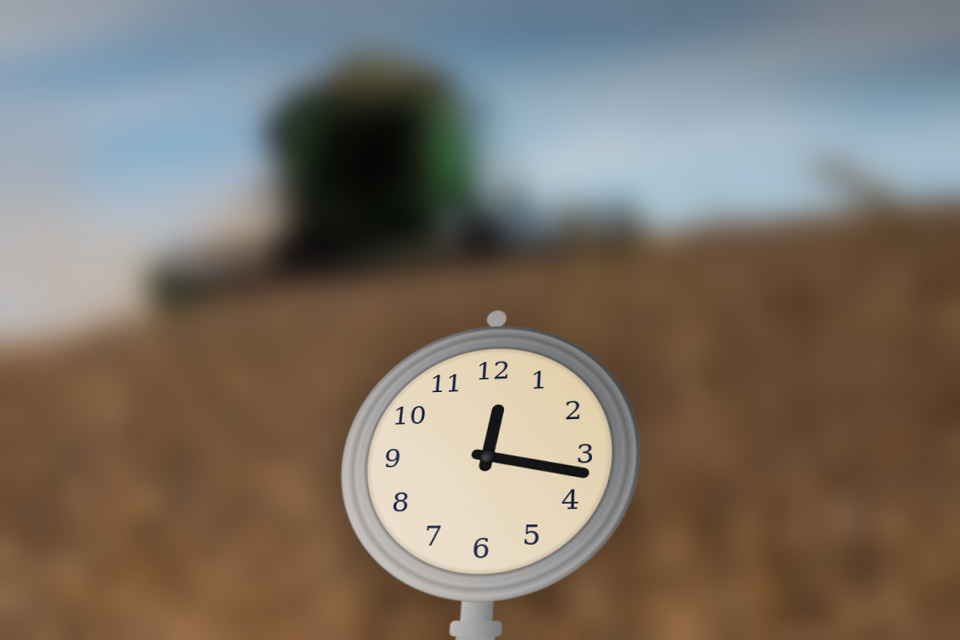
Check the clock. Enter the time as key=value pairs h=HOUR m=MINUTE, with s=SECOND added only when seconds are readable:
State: h=12 m=17
